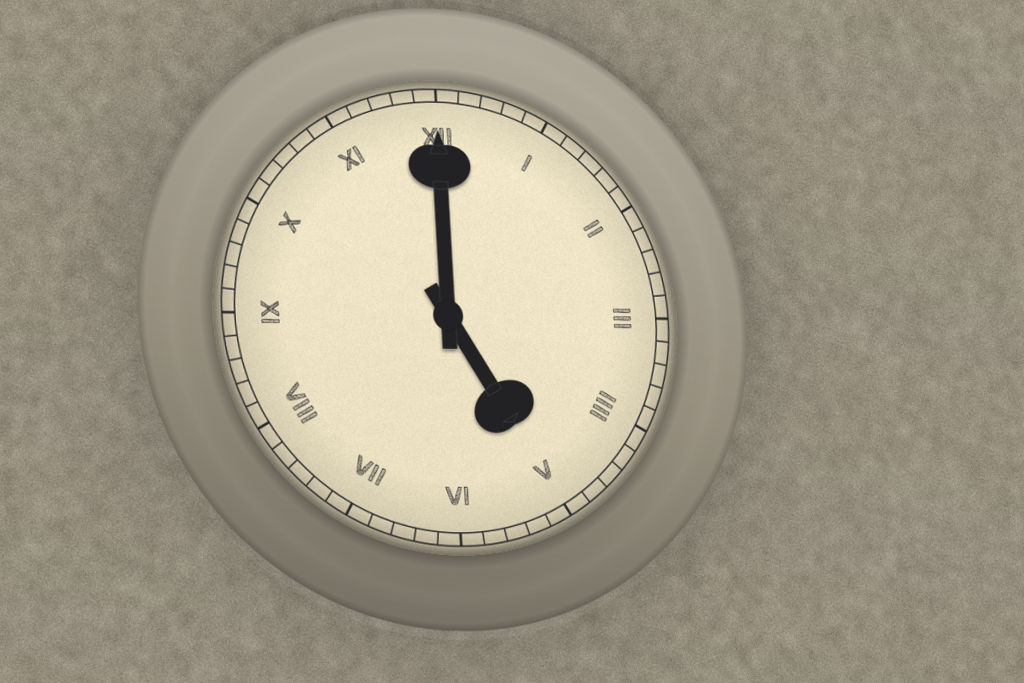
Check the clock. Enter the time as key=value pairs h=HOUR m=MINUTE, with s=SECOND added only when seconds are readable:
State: h=5 m=0
